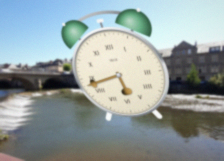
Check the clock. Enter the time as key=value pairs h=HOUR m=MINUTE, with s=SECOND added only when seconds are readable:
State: h=5 m=43
